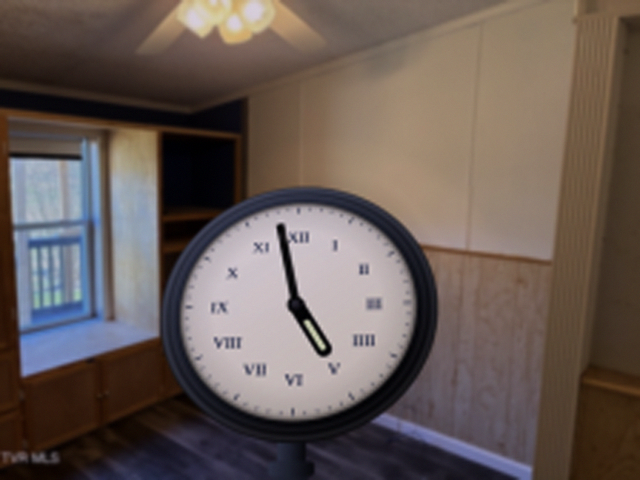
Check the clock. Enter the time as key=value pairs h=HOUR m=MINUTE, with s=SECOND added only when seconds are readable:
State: h=4 m=58
